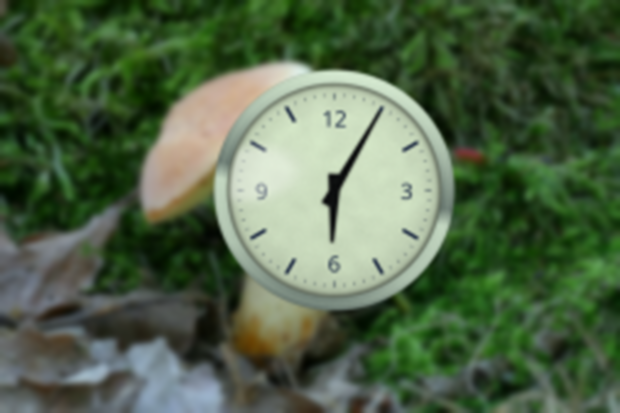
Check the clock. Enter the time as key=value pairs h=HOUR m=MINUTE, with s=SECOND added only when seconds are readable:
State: h=6 m=5
